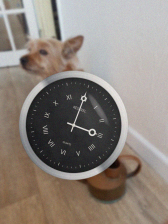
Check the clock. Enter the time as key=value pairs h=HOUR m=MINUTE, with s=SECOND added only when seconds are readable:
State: h=3 m=0
